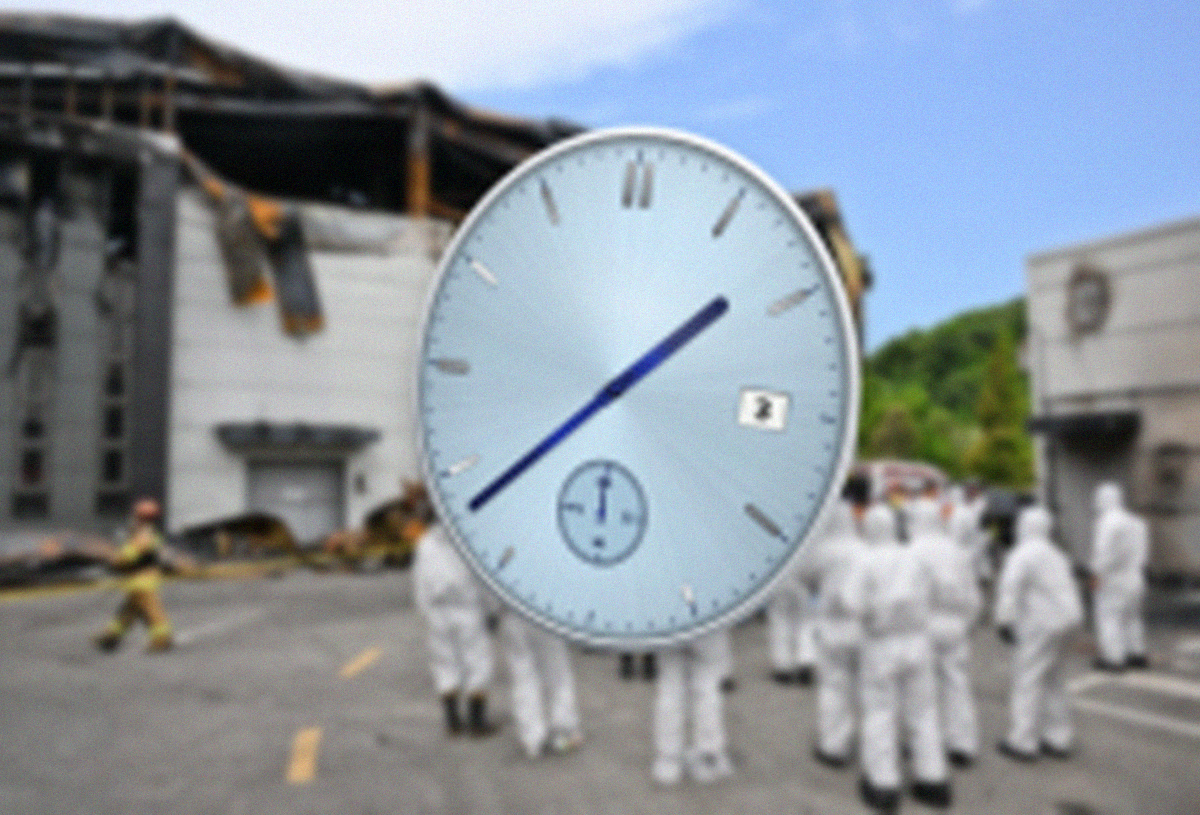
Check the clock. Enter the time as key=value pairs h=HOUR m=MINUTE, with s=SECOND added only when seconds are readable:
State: h=1 m=38
